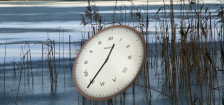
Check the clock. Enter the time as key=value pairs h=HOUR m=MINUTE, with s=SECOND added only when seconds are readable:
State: h=12 m=35
